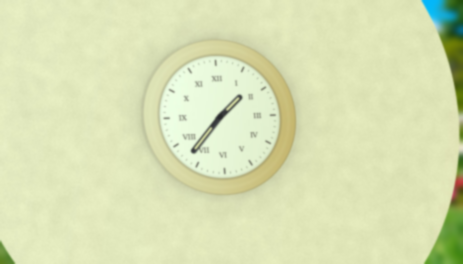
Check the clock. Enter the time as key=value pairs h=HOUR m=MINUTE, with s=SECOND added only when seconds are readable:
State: h=1 m=37
